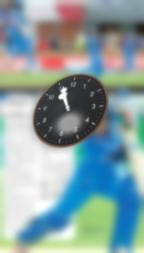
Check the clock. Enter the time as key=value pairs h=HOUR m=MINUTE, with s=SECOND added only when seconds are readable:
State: h=10 m=56
